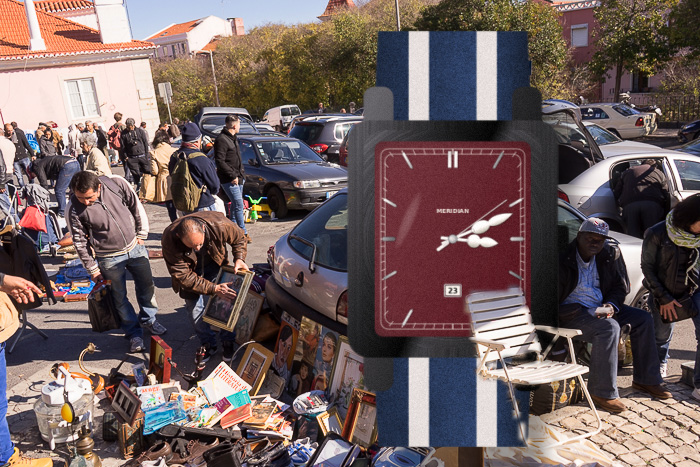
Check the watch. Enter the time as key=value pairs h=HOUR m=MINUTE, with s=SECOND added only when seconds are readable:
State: h=3 m=11 s=9
